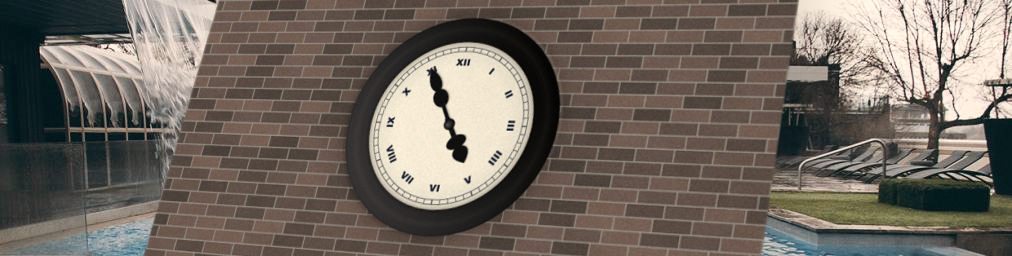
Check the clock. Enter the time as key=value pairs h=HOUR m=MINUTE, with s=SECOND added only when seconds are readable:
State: h=4 m=55
